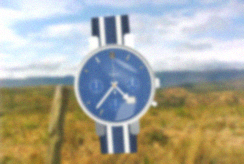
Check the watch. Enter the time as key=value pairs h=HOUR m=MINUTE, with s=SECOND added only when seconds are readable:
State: h=4 m=37
